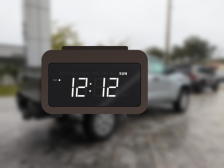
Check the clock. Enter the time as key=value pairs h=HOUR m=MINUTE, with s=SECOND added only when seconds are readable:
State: h=12 m=12
